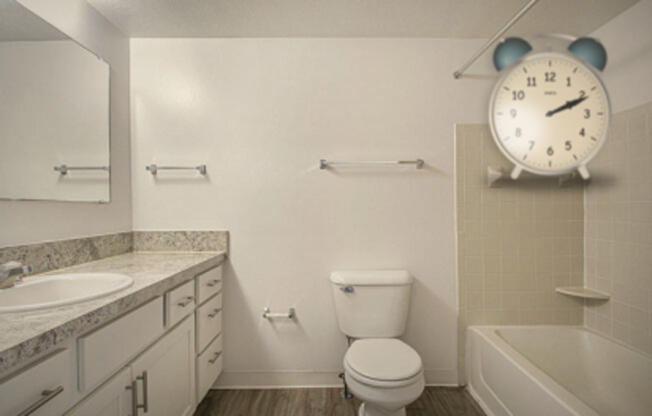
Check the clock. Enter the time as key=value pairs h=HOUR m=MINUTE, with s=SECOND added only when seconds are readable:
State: h=2 m=11
